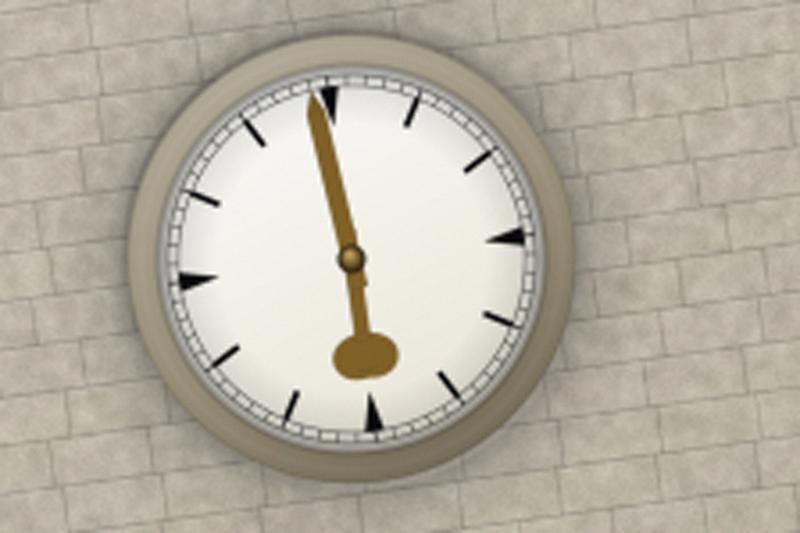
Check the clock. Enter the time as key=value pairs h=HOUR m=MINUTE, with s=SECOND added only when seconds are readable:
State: h=5 m=59
